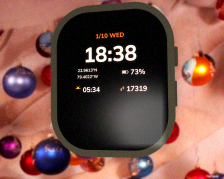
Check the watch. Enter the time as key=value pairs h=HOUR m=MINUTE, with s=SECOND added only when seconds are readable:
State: h=18 m=38
